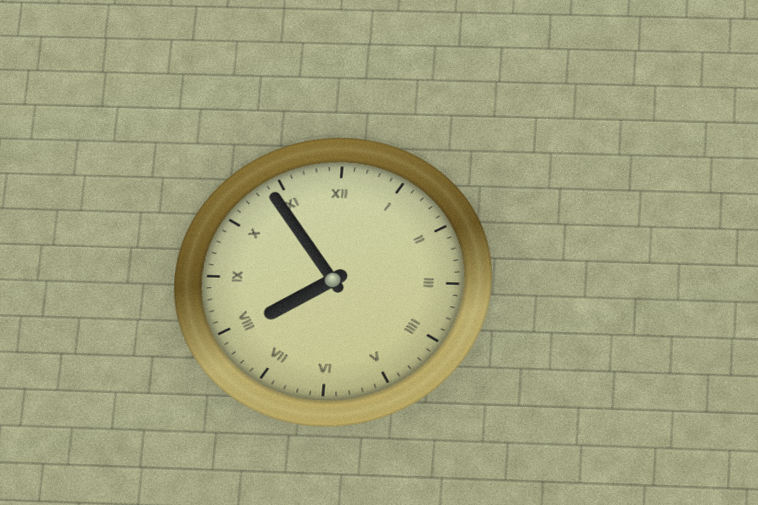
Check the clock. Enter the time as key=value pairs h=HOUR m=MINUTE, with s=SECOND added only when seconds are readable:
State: h=7 m=54
